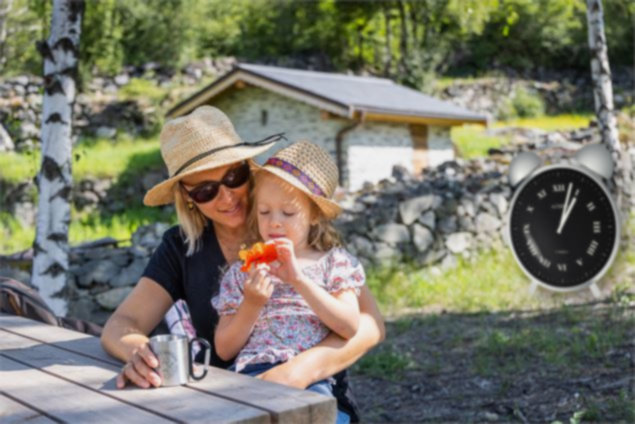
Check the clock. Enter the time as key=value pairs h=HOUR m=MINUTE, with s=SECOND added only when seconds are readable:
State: h=1 m=3
